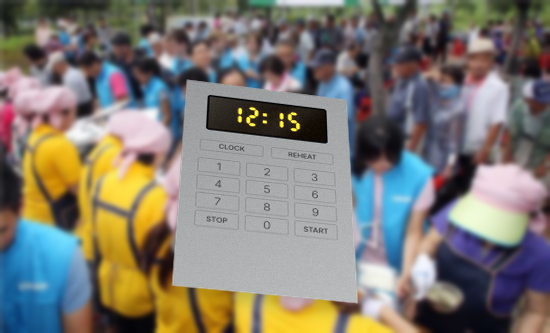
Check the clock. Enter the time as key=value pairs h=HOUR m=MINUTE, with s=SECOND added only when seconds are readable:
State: h=12 m=15
